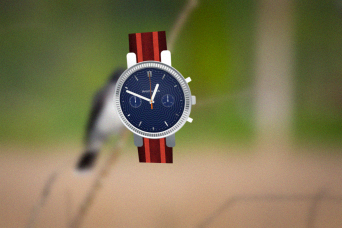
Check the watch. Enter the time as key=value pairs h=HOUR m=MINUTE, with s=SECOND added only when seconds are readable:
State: h=12 m=49
